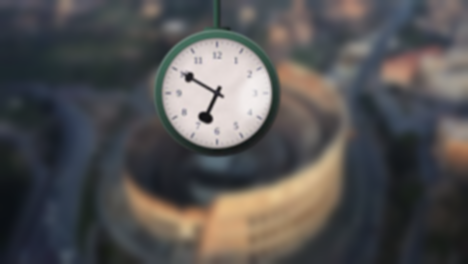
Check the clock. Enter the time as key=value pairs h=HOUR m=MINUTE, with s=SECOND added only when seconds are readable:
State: h=6 m=50
